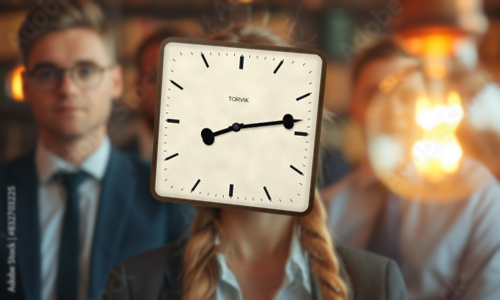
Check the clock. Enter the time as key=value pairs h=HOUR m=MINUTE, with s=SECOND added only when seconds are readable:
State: h=8 m=13
